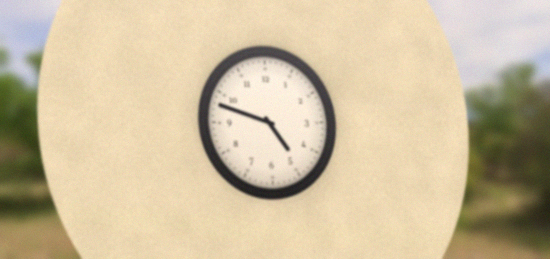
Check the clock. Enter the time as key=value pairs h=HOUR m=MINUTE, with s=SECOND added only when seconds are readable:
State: h=4 m=48
